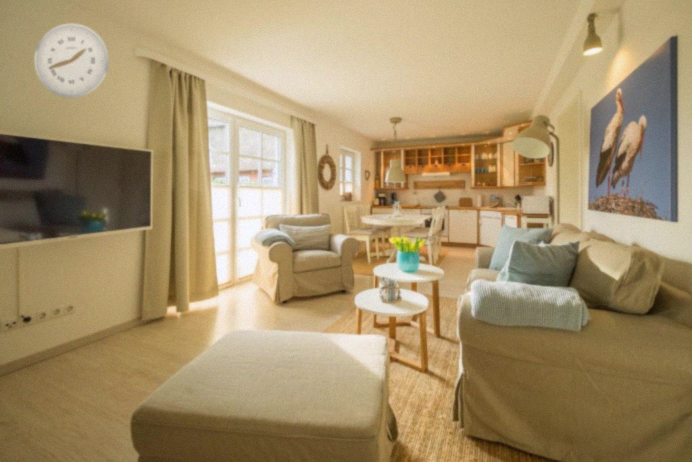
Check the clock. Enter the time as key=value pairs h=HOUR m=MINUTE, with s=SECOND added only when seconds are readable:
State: h=1 m=42
